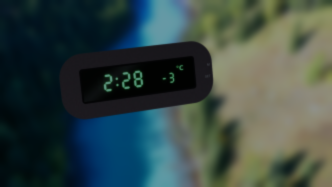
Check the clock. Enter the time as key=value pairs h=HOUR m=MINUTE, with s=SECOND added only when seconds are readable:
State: h=2 m=28
